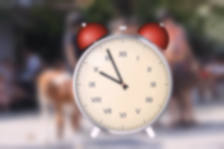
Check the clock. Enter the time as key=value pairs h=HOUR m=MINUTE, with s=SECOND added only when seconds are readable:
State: h=9 m=56
